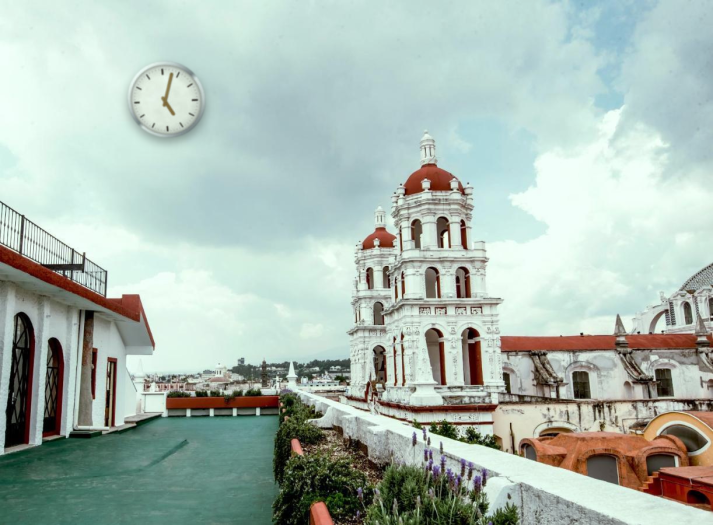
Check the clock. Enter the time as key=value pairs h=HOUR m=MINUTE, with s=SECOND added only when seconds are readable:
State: h=5 m=3
